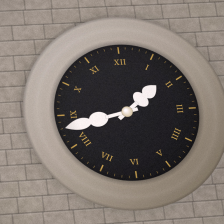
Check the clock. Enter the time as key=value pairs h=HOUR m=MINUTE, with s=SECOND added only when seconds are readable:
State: h=1 m=43
